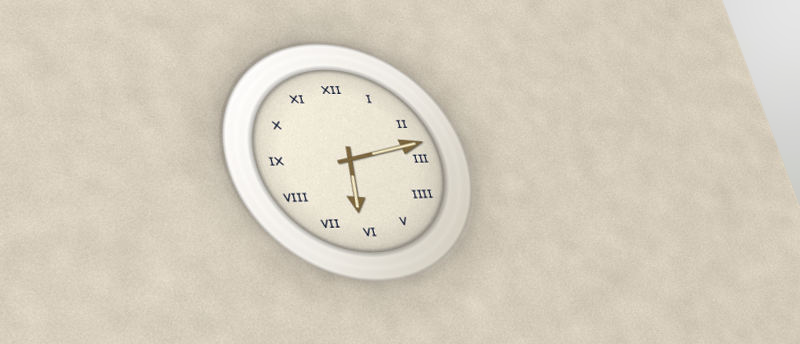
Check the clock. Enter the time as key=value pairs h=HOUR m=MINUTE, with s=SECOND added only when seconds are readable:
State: h=6 m=13
